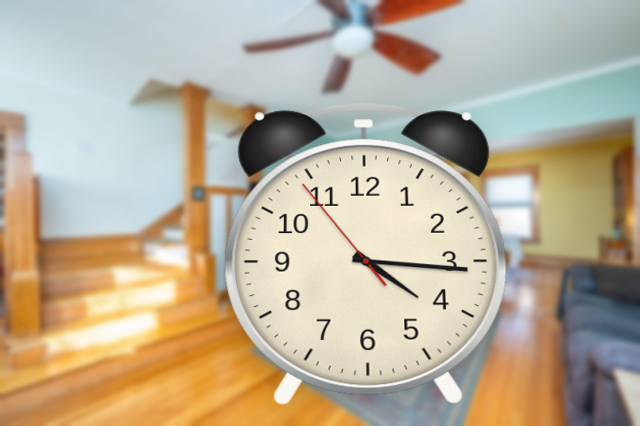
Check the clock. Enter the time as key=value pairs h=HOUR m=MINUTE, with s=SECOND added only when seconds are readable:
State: h=4 m=15 s=54
